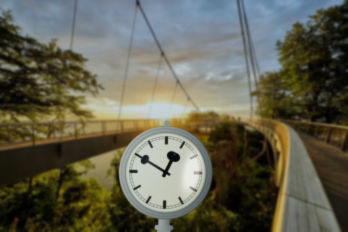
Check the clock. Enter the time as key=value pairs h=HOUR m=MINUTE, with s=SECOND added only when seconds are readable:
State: h=12 m=50
